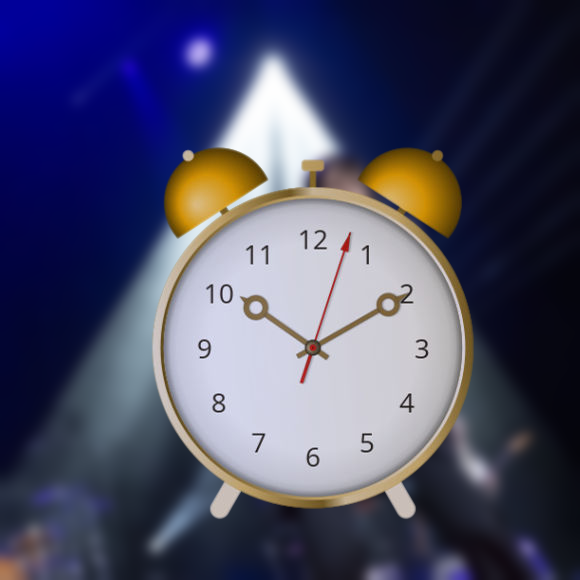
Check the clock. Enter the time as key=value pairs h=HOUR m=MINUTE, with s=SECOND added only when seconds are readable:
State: h=10 m=10 s=3
